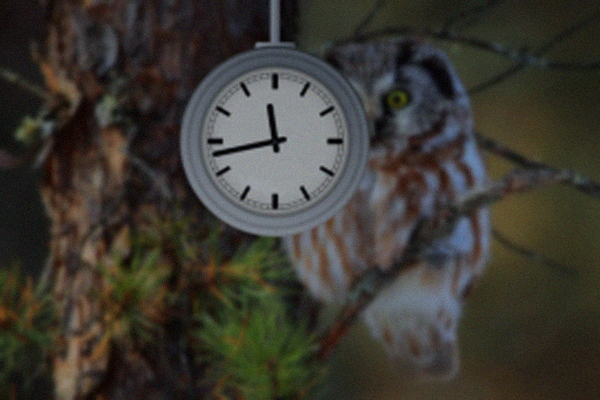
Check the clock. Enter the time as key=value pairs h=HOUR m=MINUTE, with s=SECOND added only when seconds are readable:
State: h=11 m=43
